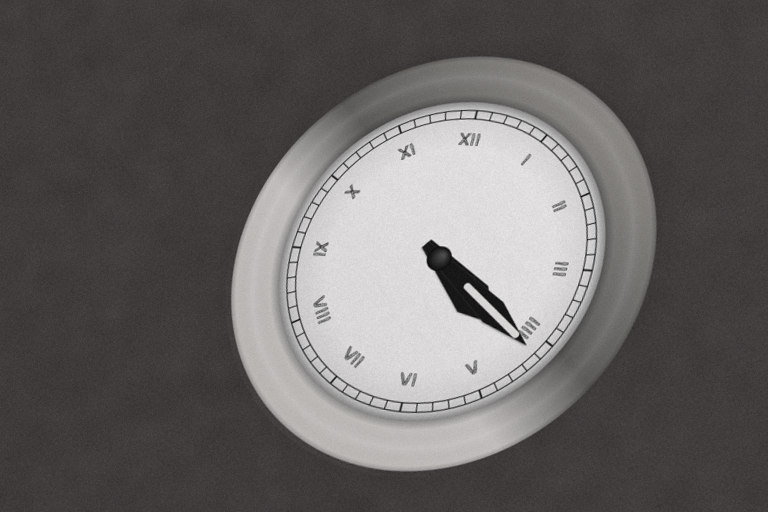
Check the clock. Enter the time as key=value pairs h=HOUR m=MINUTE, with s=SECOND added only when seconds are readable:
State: h=4 m=21
